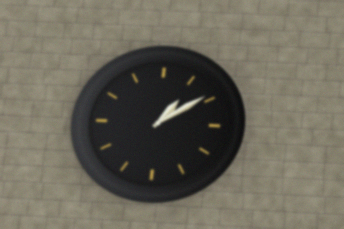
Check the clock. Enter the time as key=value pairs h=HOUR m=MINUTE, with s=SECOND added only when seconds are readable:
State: h=1 m=9
